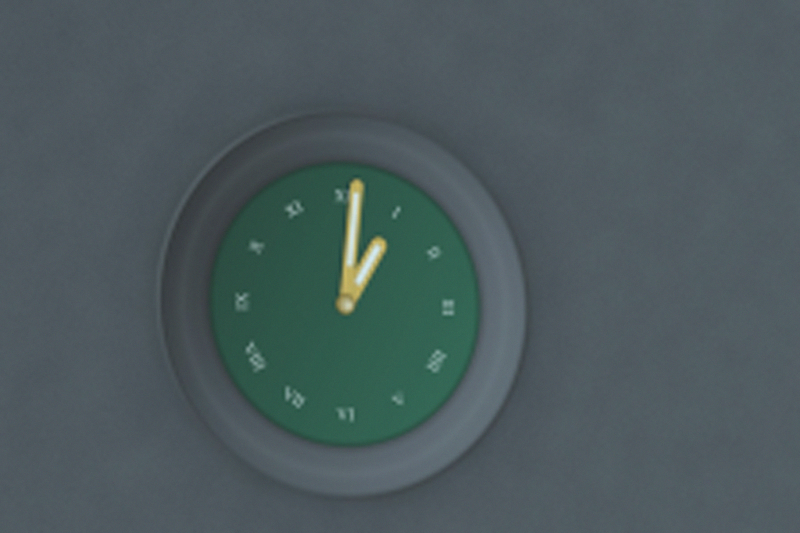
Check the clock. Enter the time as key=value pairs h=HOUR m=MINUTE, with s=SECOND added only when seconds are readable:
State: h=1 m=1
